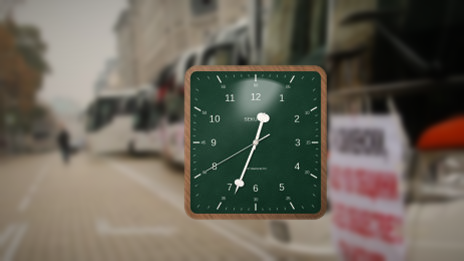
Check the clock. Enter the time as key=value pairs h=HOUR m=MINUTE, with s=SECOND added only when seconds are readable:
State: h=12 m=33 s=40
